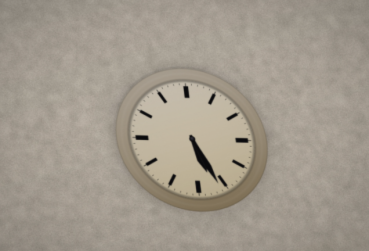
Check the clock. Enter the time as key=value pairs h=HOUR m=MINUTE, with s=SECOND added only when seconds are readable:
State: h=5 m=26
